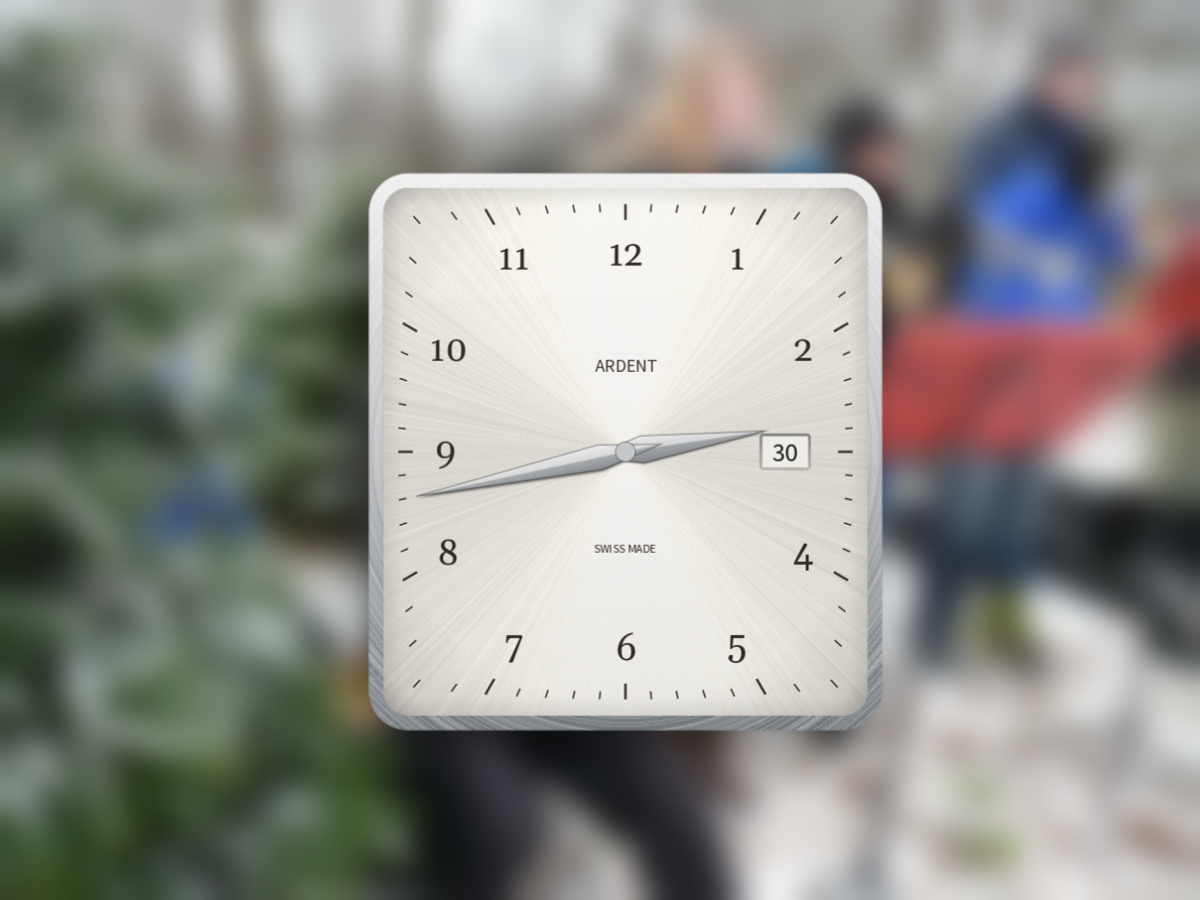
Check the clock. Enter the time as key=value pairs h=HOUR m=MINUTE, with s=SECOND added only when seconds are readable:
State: h=2 m=43
